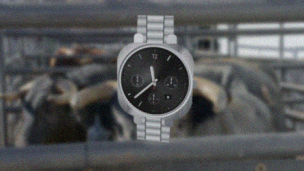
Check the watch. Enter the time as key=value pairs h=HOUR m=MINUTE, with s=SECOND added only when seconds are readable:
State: h=11 m=38
